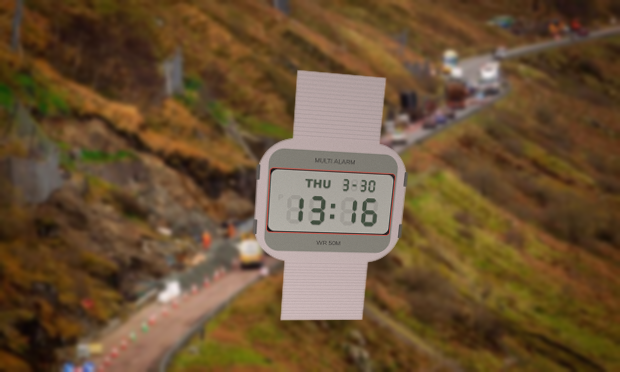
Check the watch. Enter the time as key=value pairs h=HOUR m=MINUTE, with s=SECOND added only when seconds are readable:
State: h=13 m=16
